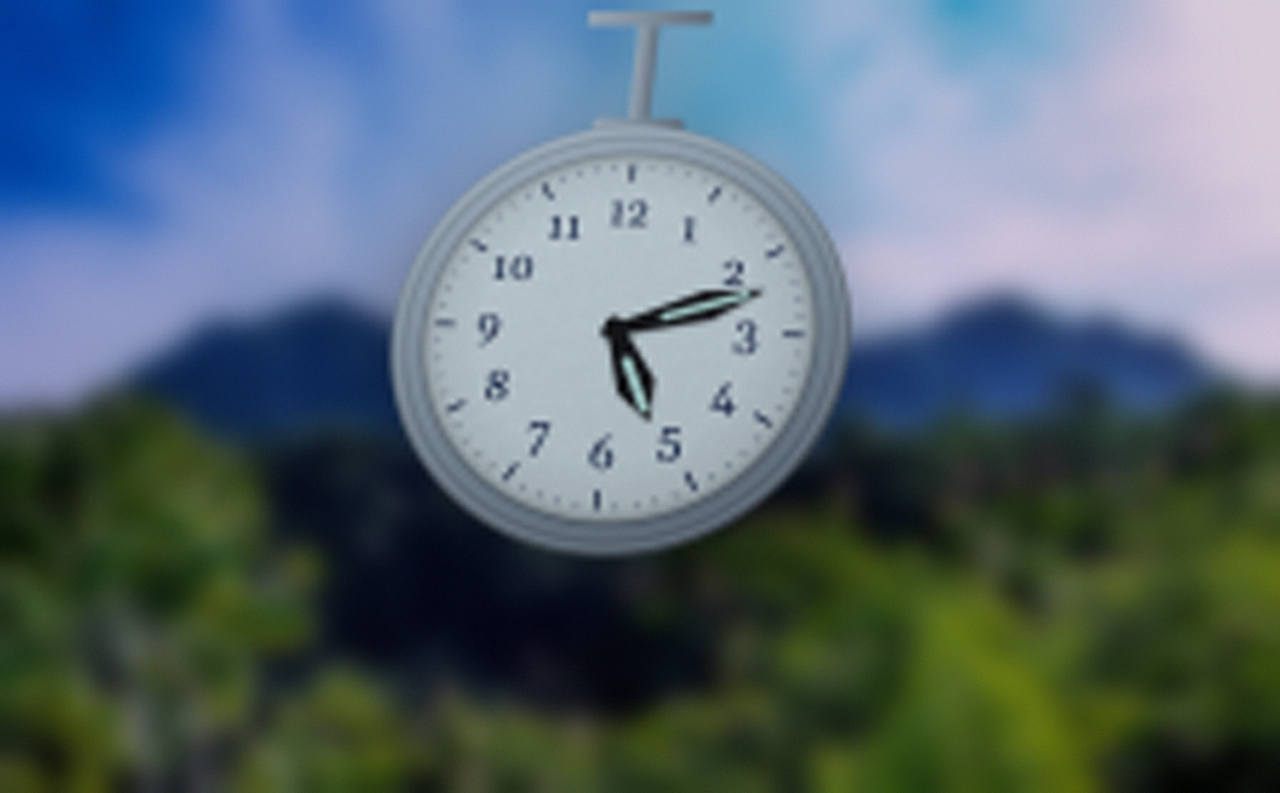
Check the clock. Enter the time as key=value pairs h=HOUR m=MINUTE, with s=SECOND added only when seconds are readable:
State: h=5 m=12
